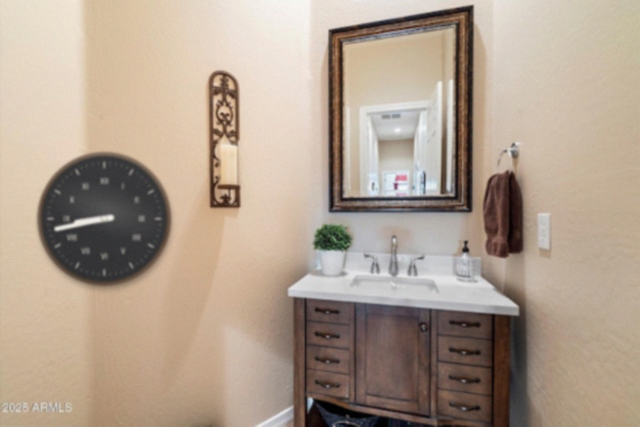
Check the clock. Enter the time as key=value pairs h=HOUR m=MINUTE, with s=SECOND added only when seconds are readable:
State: h=8 m=43
